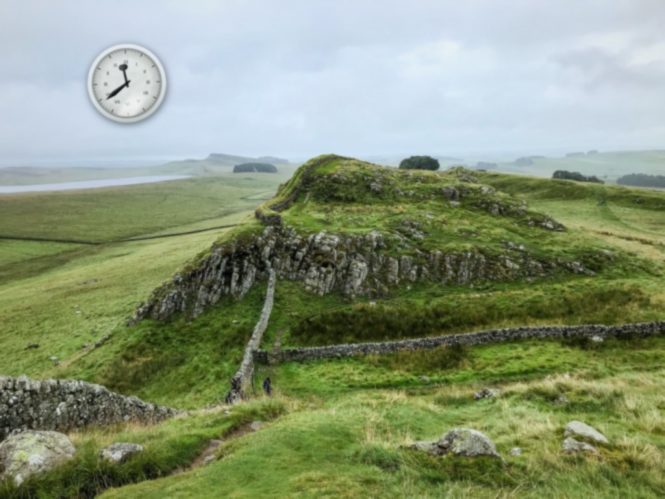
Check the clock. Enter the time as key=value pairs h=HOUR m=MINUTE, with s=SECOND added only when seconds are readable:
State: h=11 m=39
